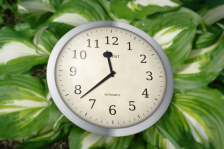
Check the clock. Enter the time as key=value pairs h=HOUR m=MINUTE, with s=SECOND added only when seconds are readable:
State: h=11 m=38
